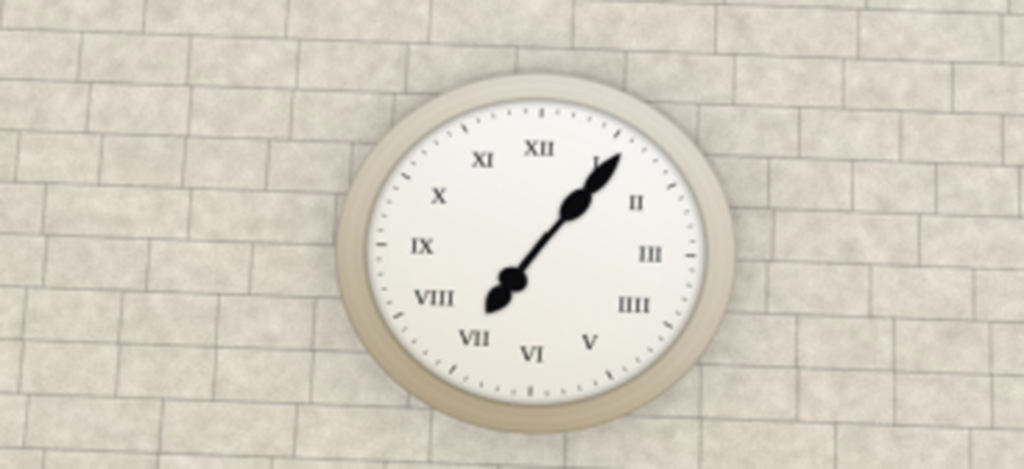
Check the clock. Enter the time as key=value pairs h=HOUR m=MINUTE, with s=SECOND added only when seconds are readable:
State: h=7 m=6
